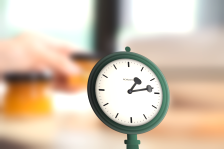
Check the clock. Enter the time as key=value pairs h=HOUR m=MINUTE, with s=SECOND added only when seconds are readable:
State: h=1 m=13
